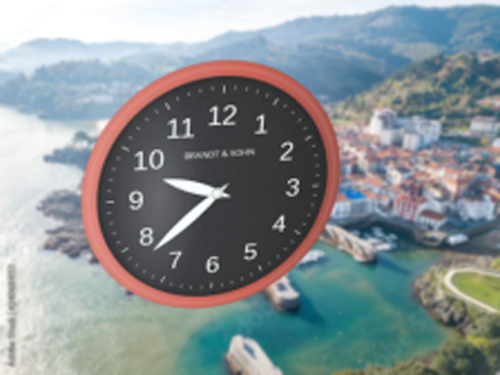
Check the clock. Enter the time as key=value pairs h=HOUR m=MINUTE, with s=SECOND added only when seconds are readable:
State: h=9 m=38
